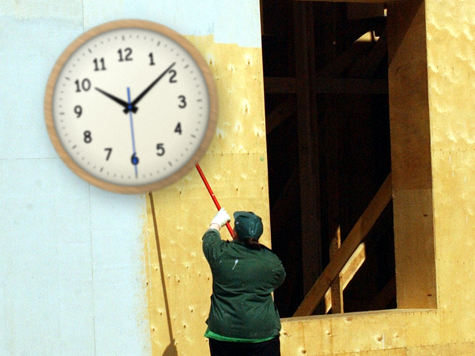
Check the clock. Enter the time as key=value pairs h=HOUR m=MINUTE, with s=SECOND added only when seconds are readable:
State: h=10 m=8 s=30
